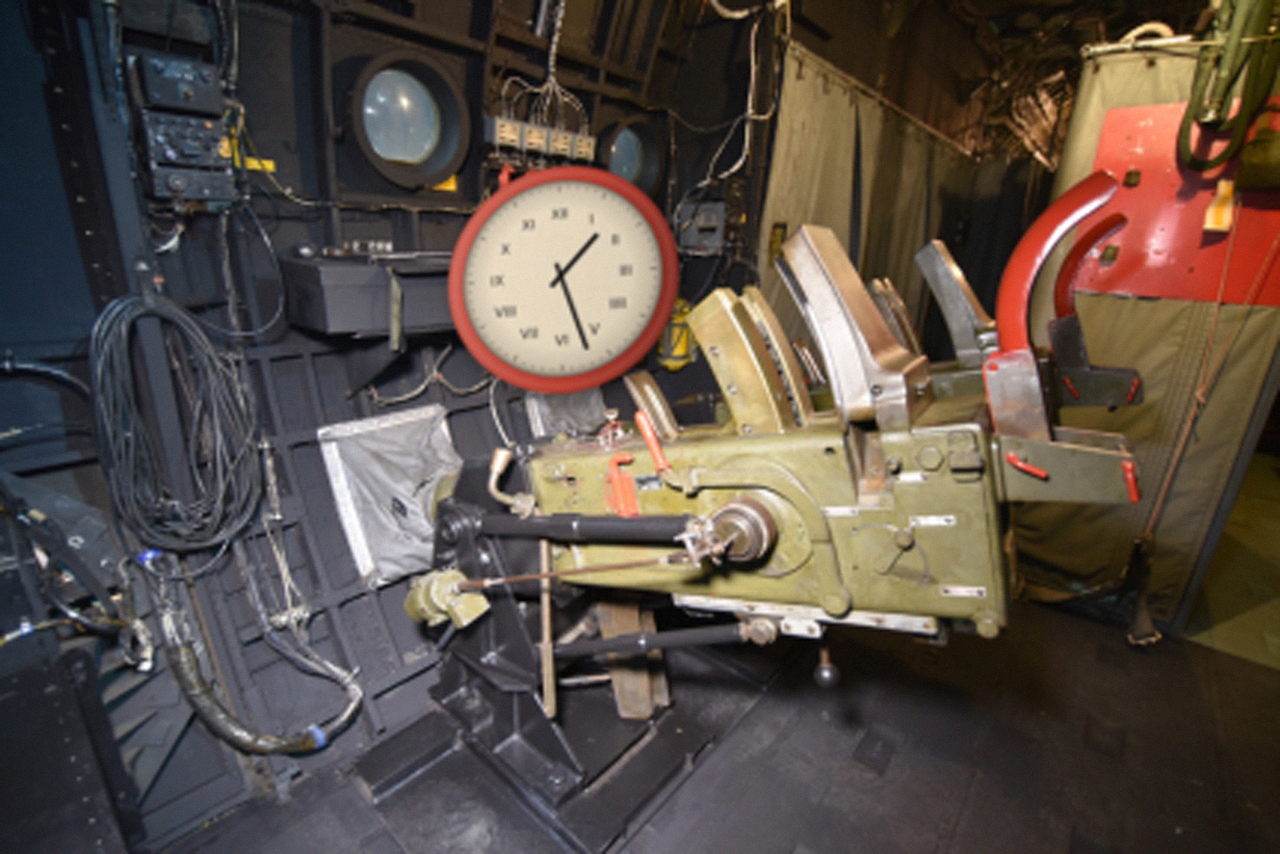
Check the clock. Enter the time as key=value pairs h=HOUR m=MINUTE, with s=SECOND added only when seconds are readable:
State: h=1 m=27
